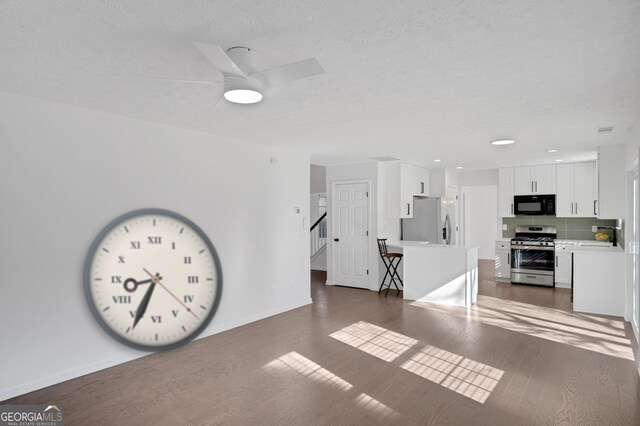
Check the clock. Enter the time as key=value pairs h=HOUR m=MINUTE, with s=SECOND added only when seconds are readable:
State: h=8 m=34 s=22
